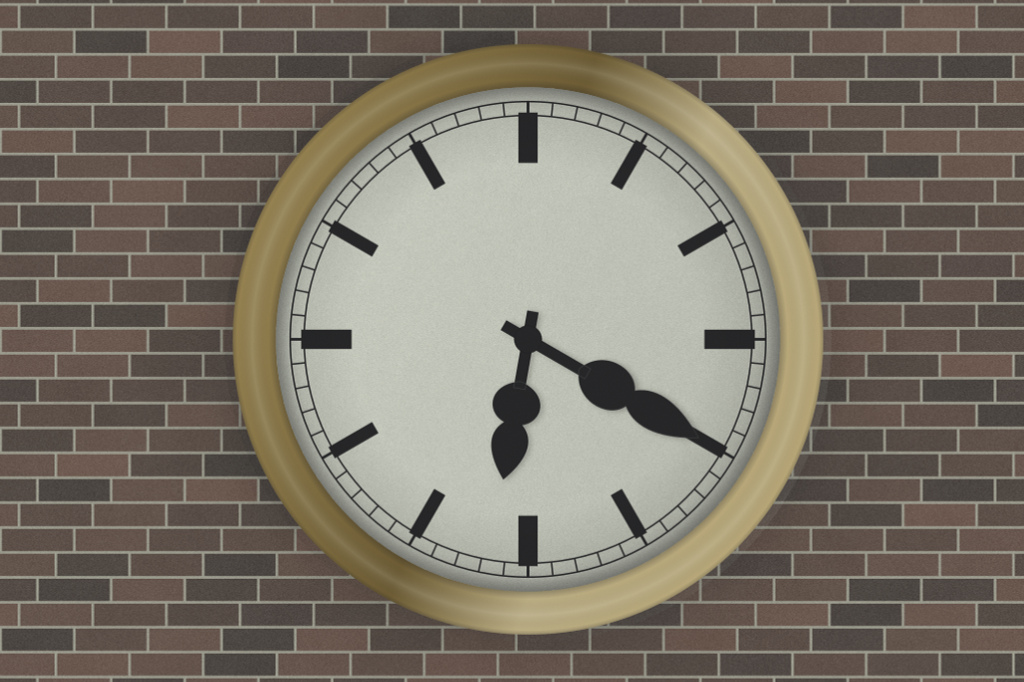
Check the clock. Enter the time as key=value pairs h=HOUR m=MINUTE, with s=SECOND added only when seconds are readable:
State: h=6 m=20
